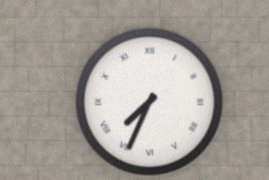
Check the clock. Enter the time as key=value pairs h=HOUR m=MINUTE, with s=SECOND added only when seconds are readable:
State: h=7 m=34
